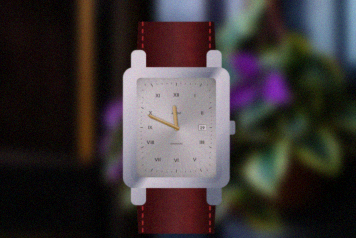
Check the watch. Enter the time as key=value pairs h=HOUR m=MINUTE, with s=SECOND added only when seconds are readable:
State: h=11 m=49
